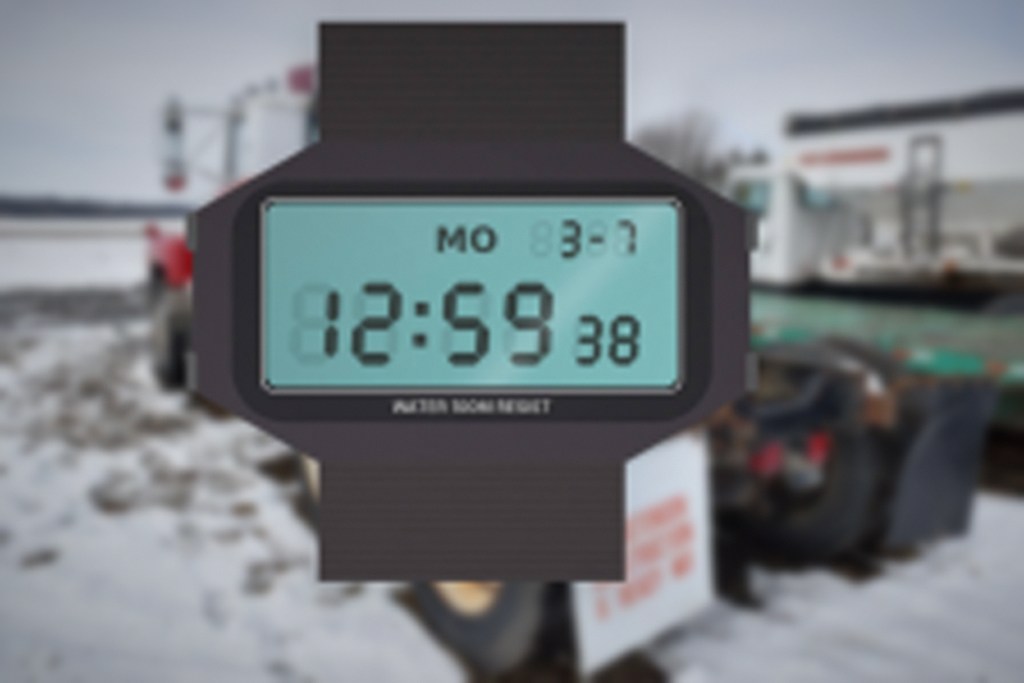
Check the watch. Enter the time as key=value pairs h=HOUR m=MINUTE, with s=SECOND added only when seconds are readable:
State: h=12 m=59 s=38
